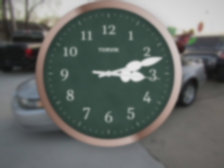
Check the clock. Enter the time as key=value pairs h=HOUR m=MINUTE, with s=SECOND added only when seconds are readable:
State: h=3 m=12 s=16
